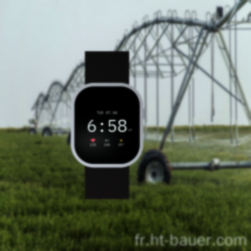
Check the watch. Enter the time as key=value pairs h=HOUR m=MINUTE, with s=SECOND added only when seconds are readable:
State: h=6 m=58
